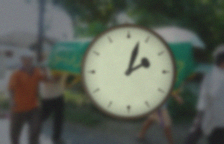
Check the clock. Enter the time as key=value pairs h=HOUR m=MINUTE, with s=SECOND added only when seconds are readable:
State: h=2 m=3
